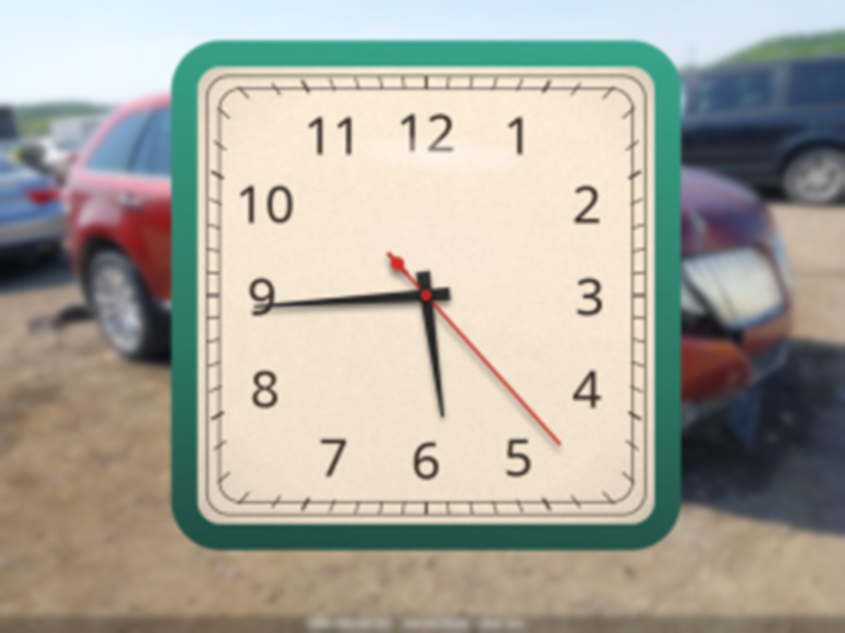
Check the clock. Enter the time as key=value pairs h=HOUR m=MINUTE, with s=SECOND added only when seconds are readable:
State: h=5 m=44 s=23
